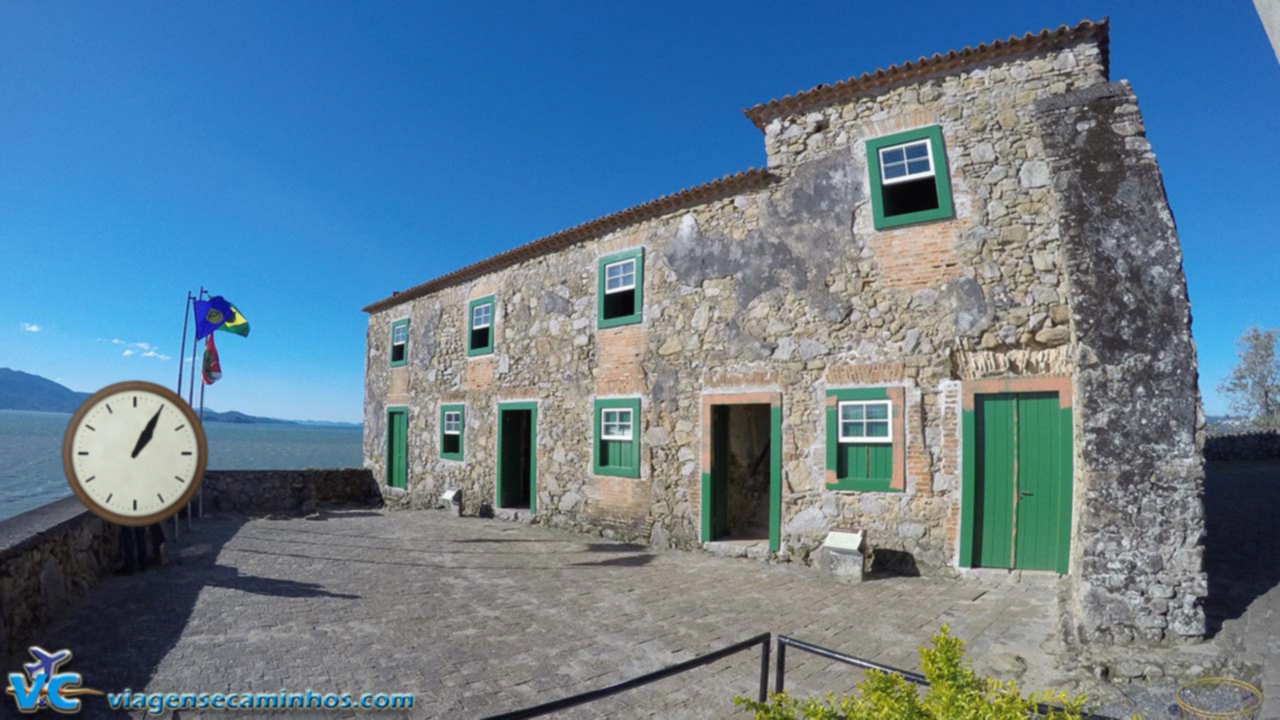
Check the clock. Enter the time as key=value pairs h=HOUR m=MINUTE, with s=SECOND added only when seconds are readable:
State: h=1 m=5
